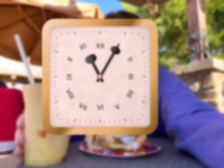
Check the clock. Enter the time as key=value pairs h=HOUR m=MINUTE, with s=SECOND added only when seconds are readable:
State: h=11 m=5
